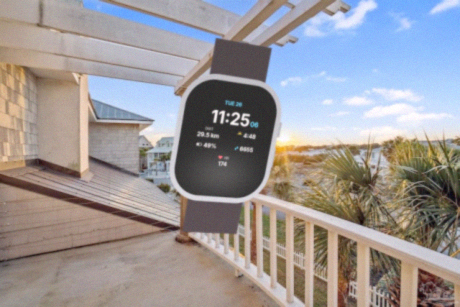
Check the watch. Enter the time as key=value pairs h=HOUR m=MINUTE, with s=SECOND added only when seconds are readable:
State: h=11 m=25
